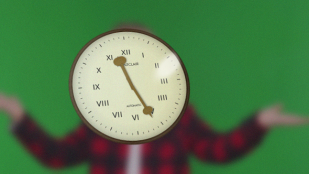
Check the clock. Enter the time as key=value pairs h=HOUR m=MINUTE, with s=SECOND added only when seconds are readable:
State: h=11 m=26
